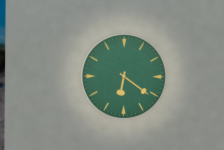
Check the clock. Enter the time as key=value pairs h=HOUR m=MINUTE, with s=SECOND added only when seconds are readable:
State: h=6 m=21
